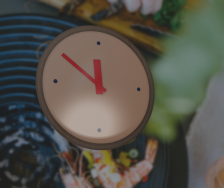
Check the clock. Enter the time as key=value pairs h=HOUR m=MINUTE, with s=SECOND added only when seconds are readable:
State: h=11 m=51
